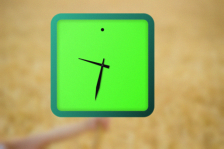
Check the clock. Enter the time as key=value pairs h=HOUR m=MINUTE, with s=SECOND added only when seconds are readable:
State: h=9 m=32
